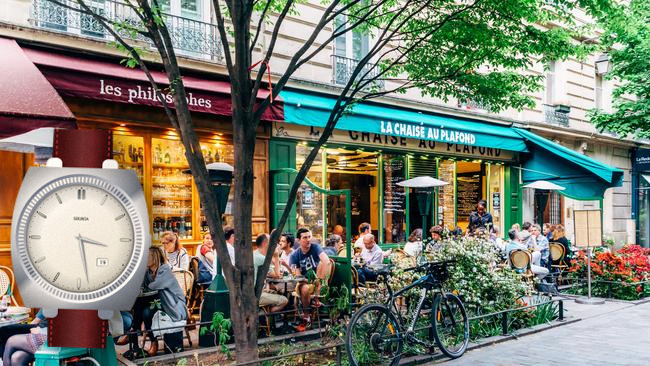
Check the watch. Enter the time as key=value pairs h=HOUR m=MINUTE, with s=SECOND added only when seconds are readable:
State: h=3 m=28
